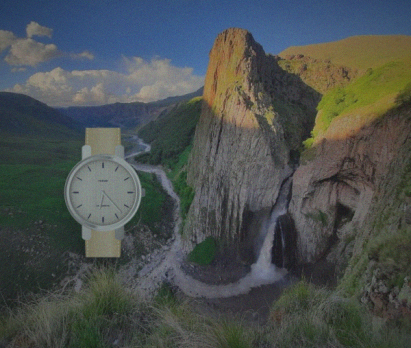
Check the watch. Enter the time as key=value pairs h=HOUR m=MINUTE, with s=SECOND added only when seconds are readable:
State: h=6 m=23
